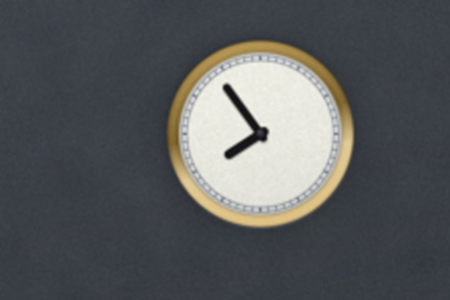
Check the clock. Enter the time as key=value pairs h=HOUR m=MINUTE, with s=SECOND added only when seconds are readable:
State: h=7 m=54
